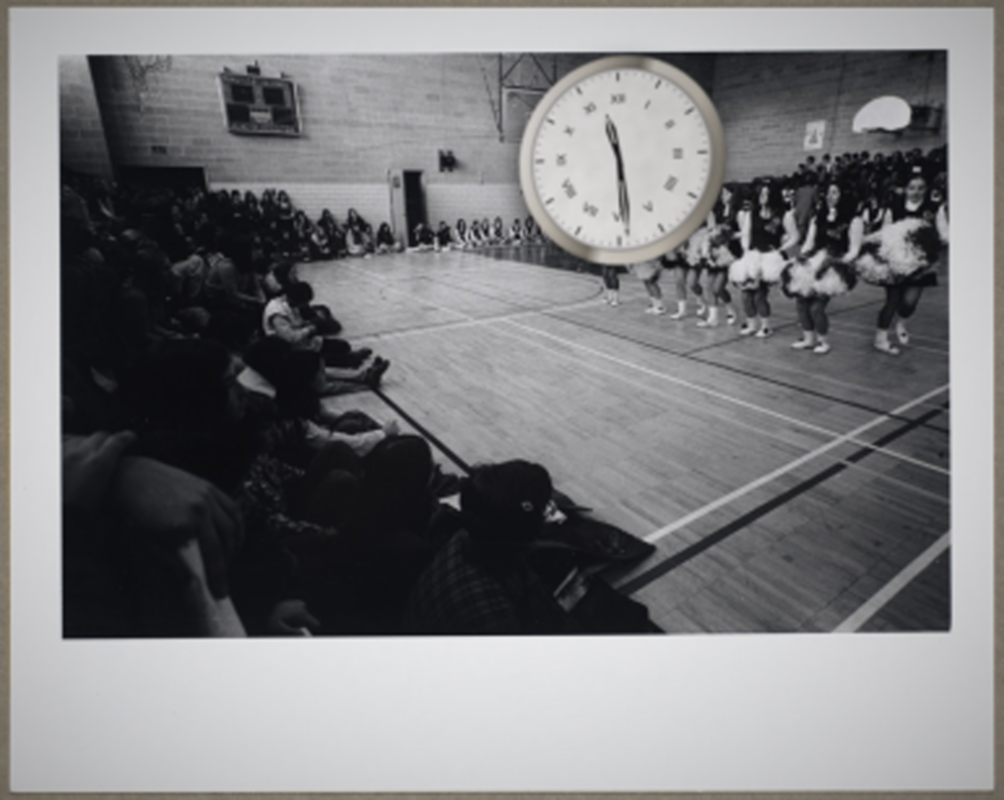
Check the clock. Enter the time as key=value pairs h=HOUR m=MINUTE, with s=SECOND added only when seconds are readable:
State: h=11 m=29
